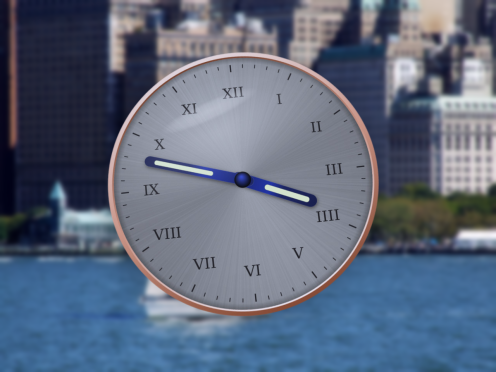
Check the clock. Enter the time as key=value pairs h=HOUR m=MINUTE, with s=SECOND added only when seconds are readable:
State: h=3 m=48
